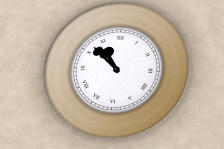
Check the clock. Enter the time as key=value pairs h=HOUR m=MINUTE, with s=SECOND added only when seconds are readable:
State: h=10 m=52
